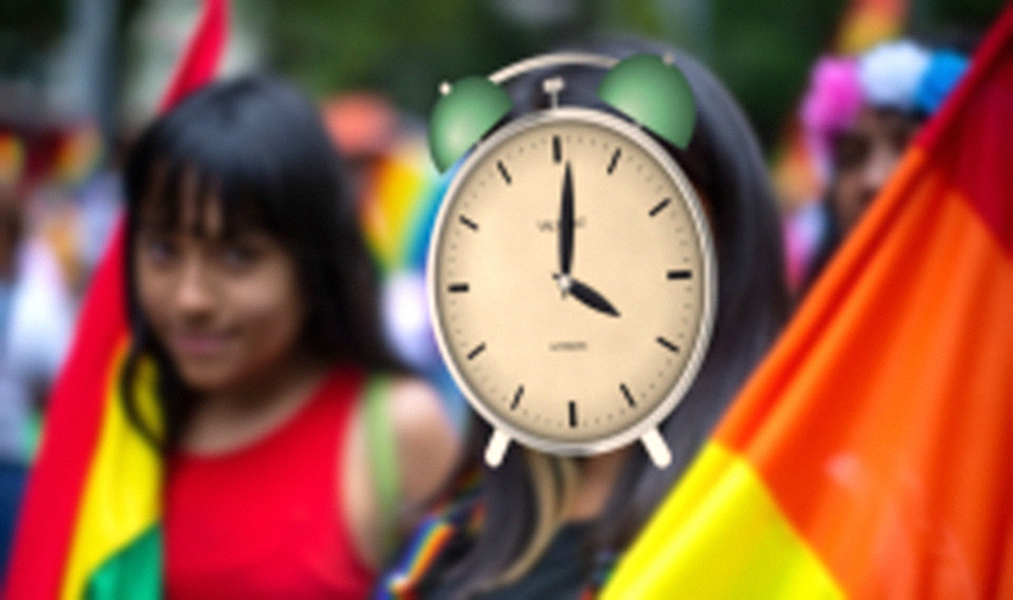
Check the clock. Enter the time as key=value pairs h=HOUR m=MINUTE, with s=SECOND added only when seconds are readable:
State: h=4 m=1
